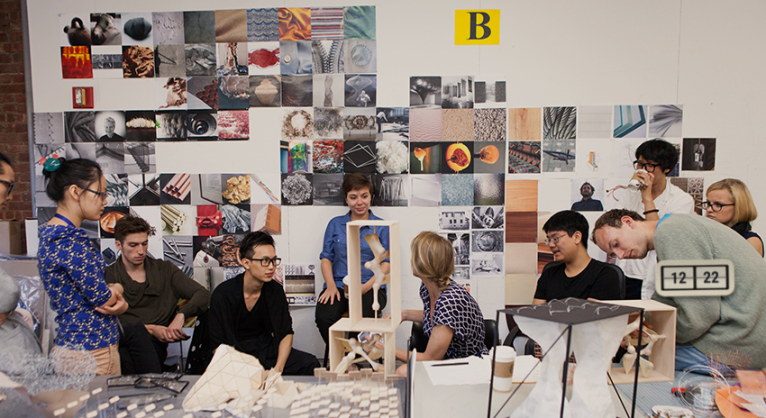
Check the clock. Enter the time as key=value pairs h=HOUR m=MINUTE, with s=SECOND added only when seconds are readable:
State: h=12 m=22
